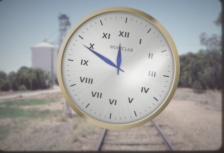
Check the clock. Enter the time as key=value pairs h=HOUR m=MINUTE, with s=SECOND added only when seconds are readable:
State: h=11 m=49
